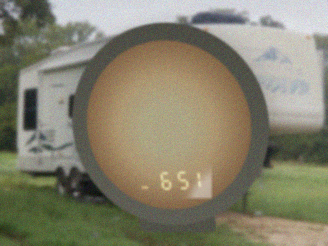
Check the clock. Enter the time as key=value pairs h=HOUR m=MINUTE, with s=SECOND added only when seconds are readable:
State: h=6 m=51
